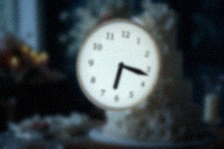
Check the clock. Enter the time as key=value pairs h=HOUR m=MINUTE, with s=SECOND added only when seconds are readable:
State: h=6 m=17
